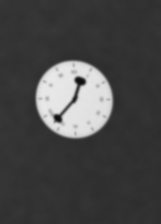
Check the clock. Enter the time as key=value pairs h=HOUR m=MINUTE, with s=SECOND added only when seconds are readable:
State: h=12 m=37
